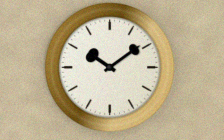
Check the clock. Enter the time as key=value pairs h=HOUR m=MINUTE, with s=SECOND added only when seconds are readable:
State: h=10 m=9
